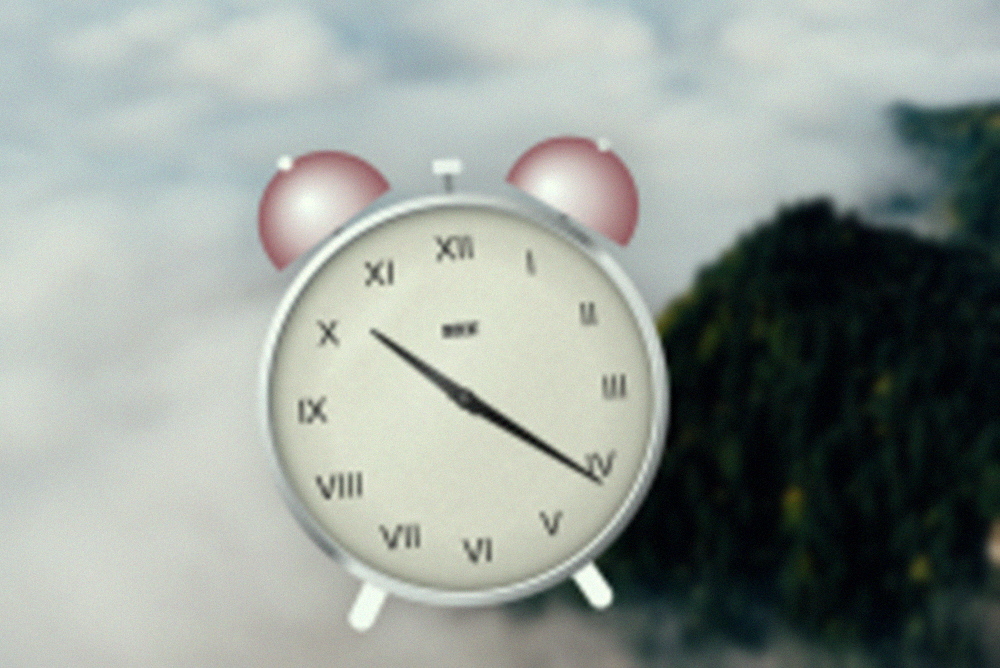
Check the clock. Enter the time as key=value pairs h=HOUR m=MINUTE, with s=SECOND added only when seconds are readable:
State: h=10 m=21
